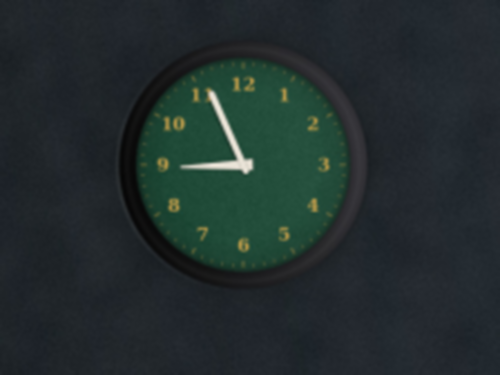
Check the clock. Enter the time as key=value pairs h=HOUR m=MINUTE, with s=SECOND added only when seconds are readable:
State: h=8 m=56
